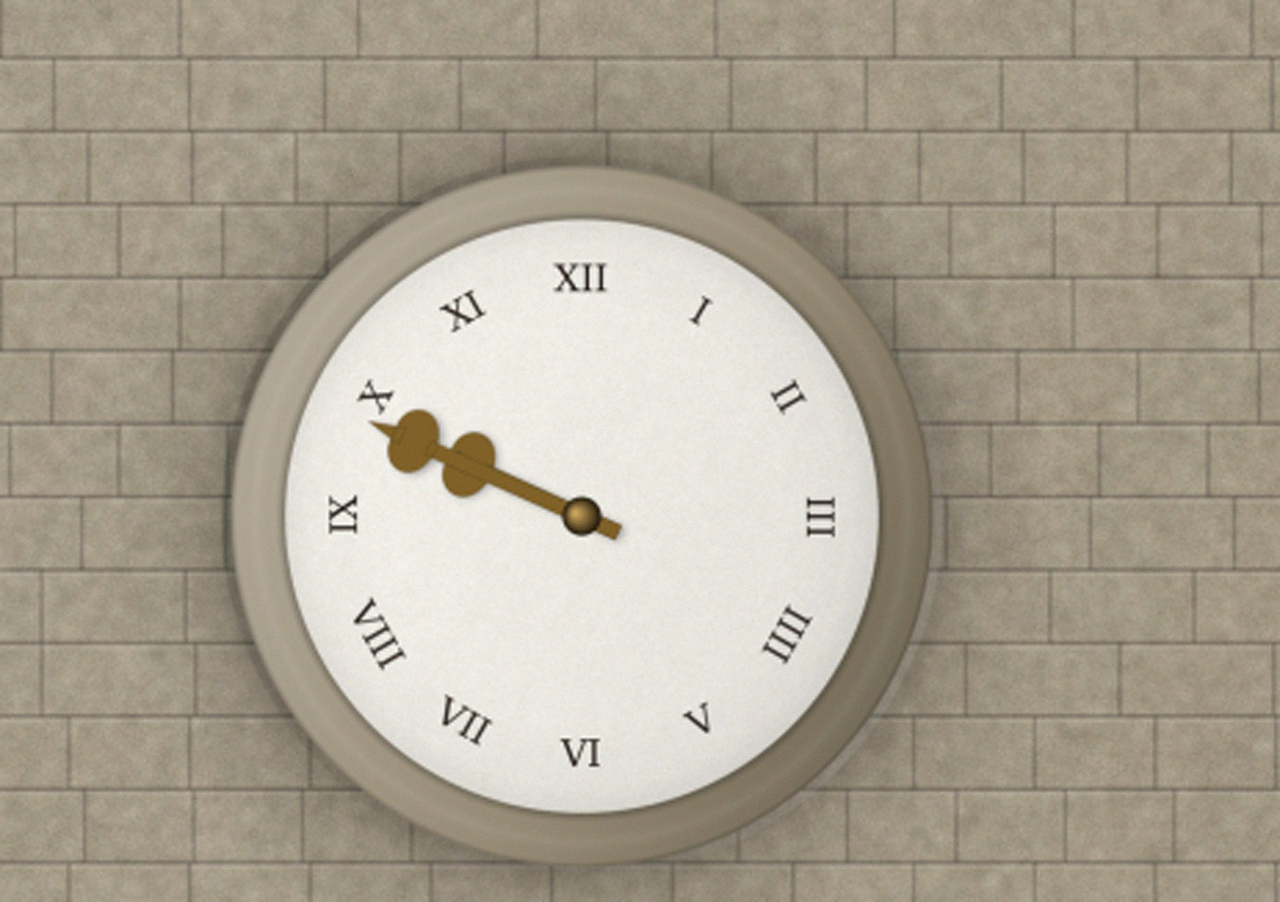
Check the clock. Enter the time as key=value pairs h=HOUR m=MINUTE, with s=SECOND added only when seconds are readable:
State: h=9 m=49
